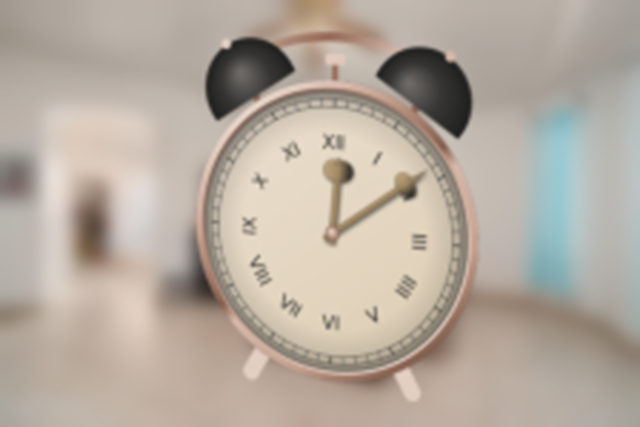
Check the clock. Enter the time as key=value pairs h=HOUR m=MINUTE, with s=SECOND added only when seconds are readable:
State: h=12 m=9
